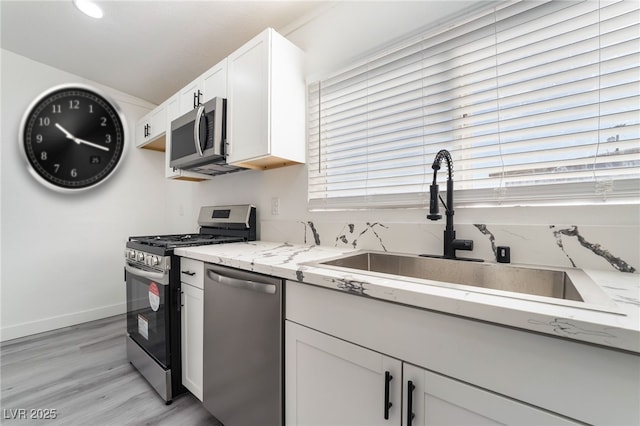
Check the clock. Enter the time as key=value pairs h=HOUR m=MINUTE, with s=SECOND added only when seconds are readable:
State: h=10 m=18
